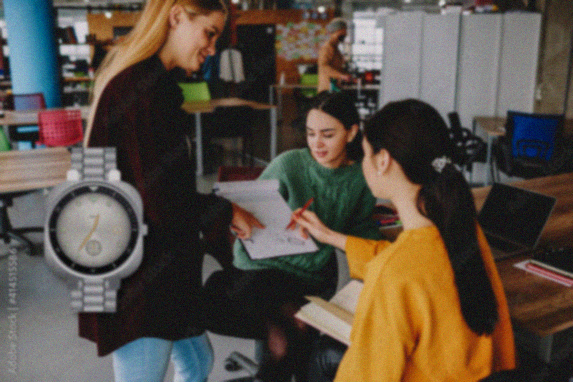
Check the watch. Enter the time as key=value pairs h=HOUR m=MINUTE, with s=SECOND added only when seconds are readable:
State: h=12 m=36
